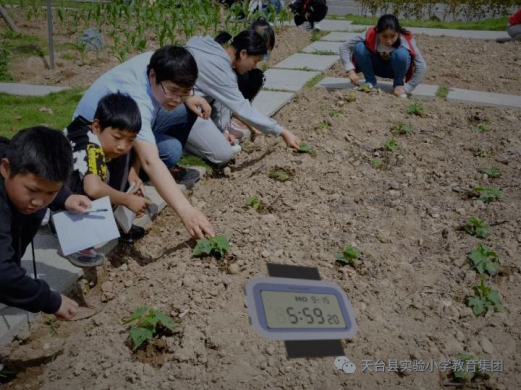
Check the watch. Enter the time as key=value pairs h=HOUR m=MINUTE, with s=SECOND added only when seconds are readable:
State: h=5 m=59 s=20
